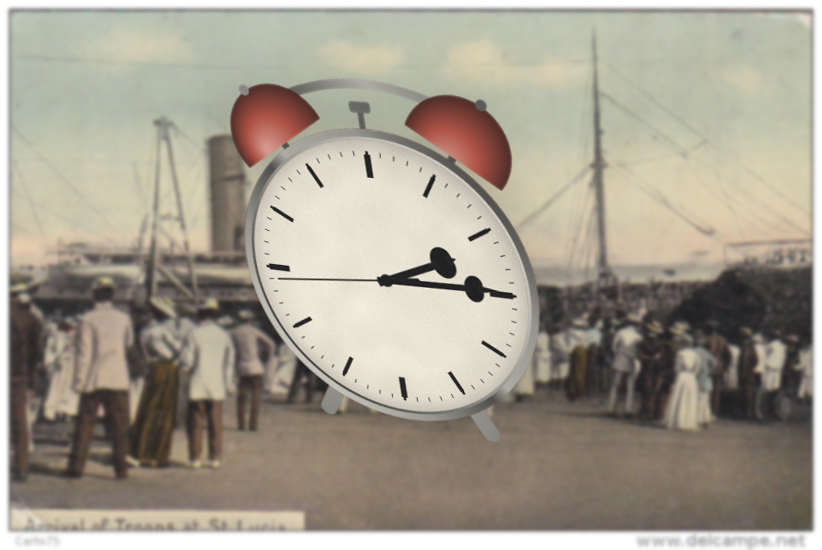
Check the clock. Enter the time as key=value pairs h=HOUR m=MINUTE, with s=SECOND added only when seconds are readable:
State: h=2 m=14 s=44
